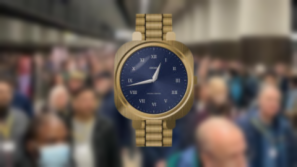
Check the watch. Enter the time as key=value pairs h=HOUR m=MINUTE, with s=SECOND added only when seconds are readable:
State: h=12 m=43
